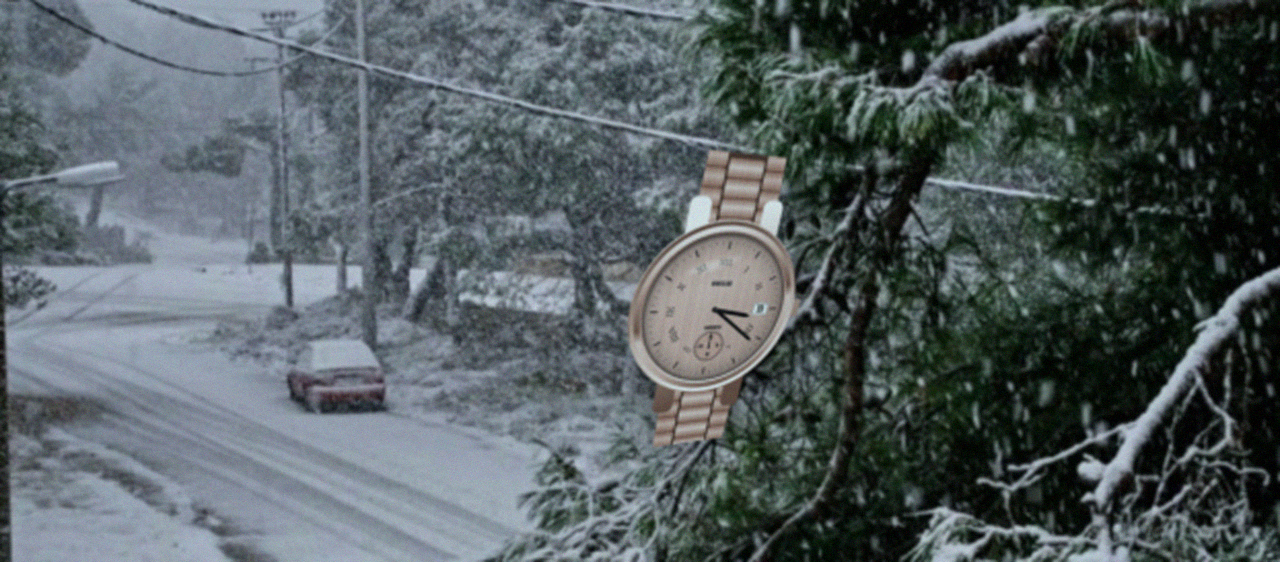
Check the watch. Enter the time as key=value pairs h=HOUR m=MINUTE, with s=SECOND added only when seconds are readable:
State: h=3 m=21
